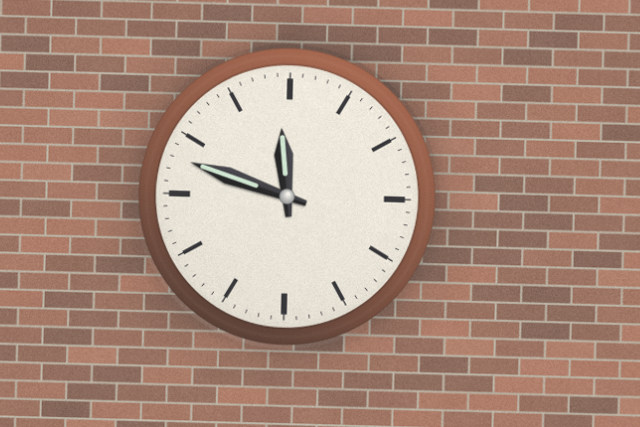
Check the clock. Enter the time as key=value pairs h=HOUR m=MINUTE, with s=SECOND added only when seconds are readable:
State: h=11 m=48
